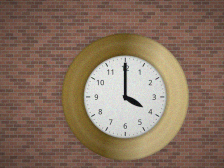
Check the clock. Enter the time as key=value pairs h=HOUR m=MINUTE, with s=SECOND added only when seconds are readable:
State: h=4 m=0
